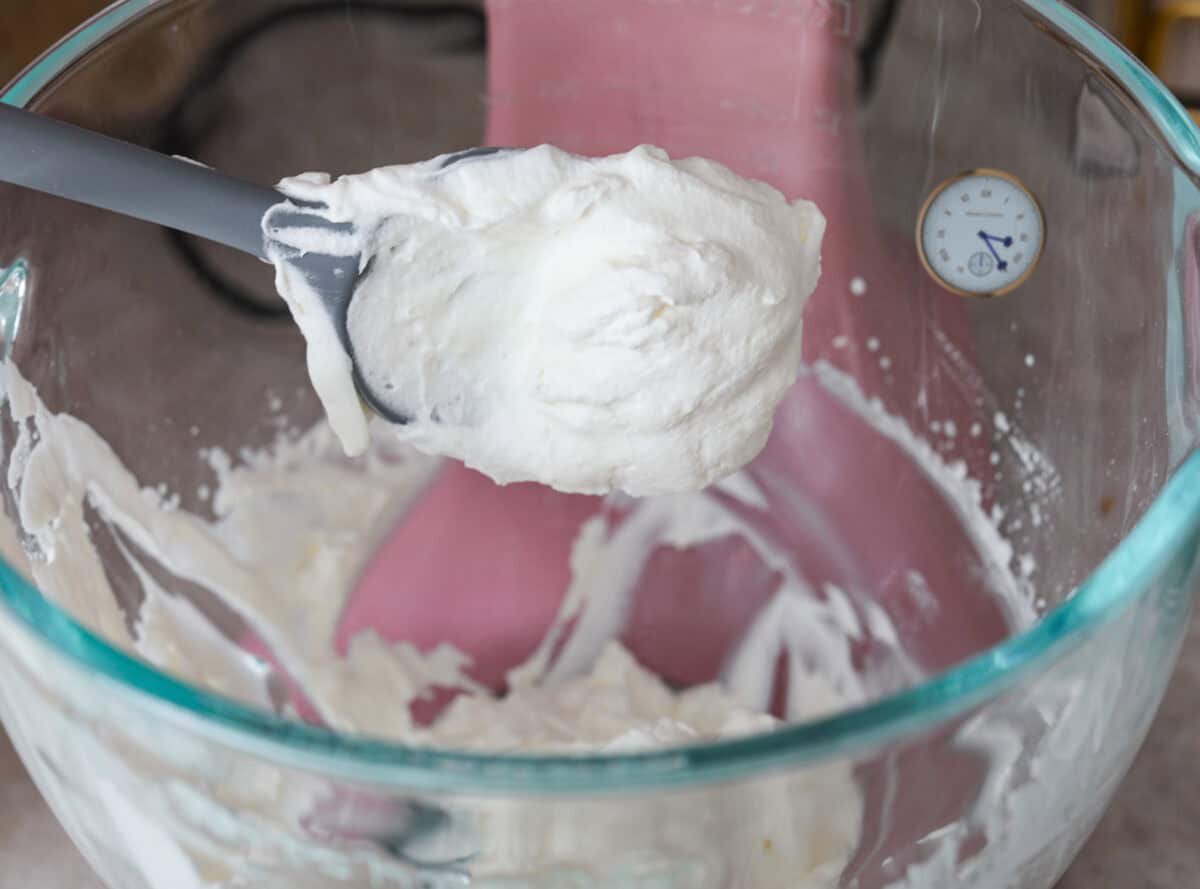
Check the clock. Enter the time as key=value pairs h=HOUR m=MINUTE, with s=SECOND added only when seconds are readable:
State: h=3 m=24
